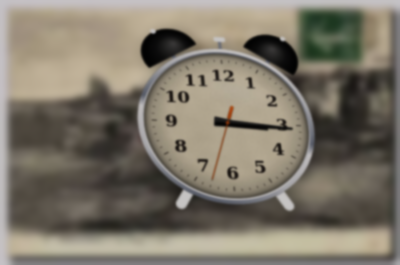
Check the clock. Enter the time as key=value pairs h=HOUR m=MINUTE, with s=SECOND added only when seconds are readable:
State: h=3 m=15 s=33
